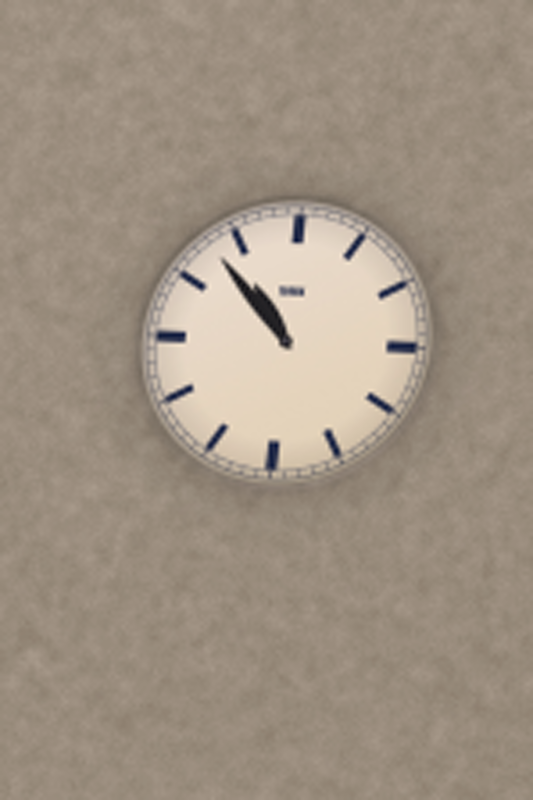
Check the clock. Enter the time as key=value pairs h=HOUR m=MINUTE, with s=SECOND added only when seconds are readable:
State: h=10 m=53
